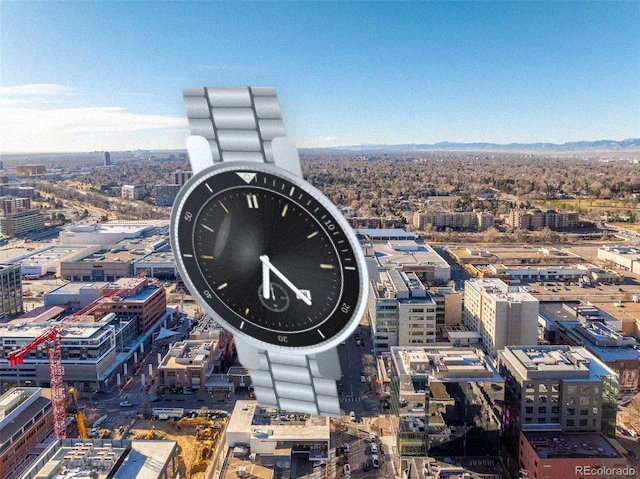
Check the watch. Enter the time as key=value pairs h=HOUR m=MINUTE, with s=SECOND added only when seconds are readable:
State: h=6 m=23
